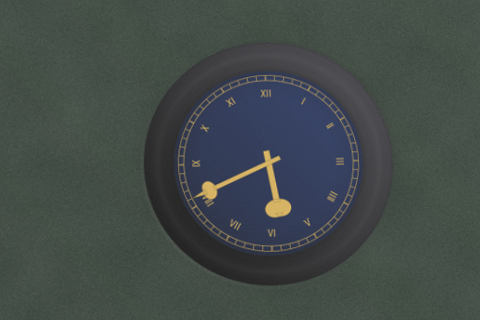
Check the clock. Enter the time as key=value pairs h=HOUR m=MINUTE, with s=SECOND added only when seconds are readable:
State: h=5 m=41
